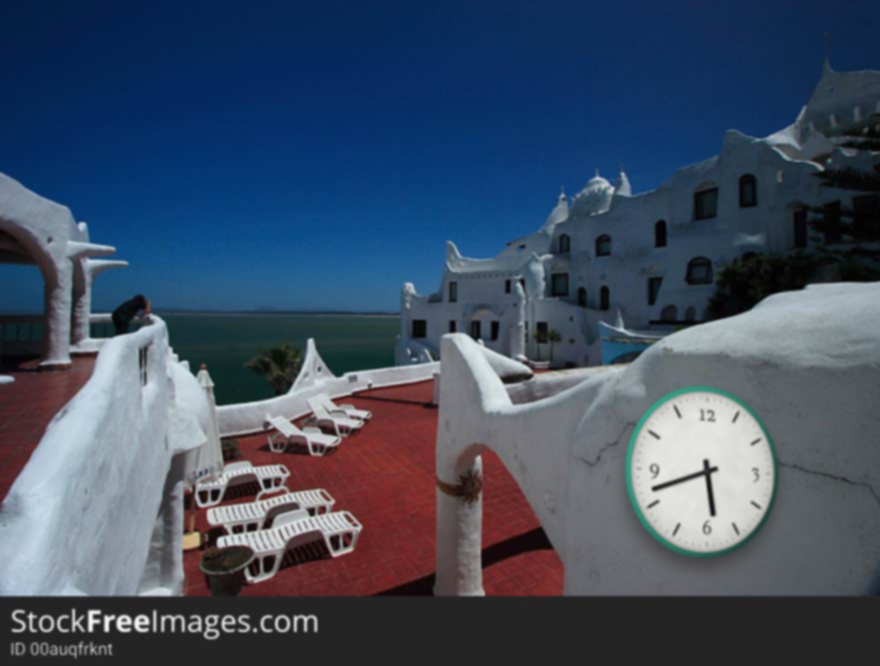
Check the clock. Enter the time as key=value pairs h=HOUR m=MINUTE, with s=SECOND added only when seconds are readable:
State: h=5 m=42
